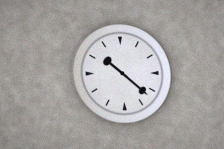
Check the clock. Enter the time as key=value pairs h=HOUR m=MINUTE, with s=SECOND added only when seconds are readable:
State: h=10 m=22
